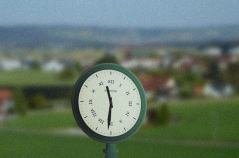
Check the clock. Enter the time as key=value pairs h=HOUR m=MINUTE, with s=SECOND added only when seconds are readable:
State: h=11 m=31
